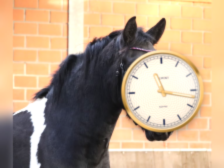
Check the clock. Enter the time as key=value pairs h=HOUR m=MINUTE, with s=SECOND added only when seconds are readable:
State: h=11 m=17
